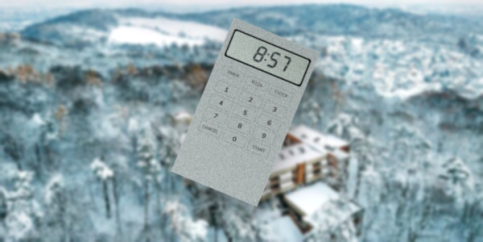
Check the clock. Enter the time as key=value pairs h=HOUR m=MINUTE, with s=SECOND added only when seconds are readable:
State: h=8 m=57
